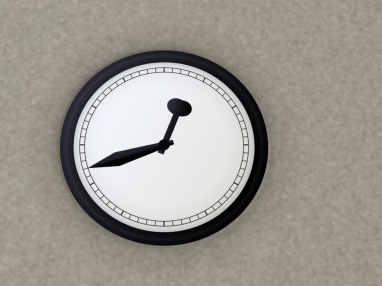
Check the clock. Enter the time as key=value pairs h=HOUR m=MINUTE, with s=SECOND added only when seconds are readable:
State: h=12 m=42
